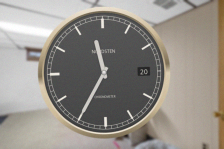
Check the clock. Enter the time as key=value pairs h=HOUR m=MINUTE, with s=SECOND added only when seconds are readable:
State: h=11 m=35
